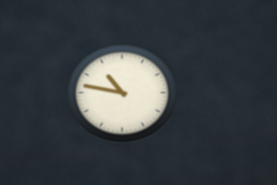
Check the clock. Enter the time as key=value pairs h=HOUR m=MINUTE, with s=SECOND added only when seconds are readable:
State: h=10 m=47
